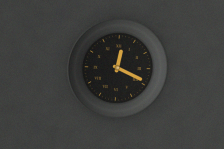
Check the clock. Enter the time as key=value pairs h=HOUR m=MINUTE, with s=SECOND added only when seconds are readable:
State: h=12 m=19
